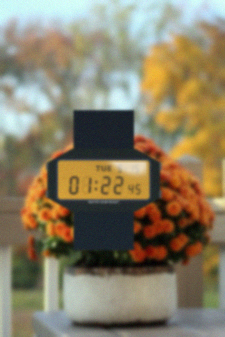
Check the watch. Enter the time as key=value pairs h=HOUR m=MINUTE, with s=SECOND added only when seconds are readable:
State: h=1 m=22
